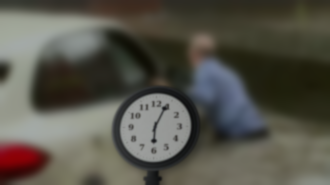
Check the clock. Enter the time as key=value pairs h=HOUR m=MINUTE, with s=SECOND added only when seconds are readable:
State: h=6 m=4
